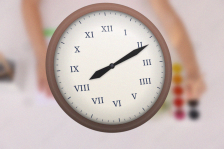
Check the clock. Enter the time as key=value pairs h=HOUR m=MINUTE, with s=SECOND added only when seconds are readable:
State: h=8 m=11
